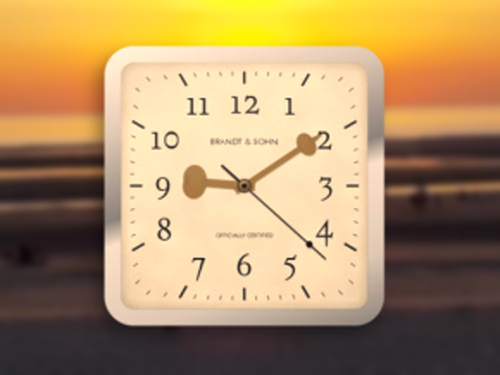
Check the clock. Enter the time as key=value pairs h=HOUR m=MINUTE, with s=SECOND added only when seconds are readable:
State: h=9 m=9 s=22
